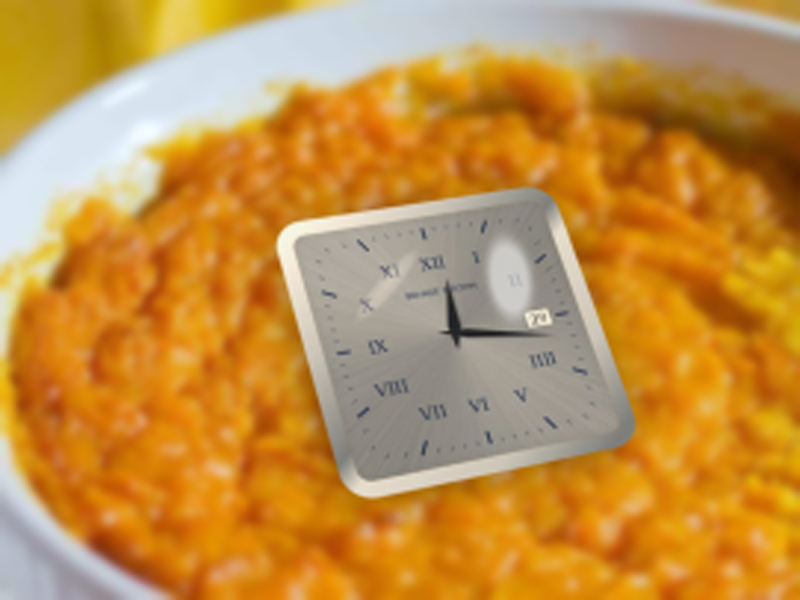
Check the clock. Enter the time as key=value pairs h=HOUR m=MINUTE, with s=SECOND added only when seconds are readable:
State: h=12 m=17
